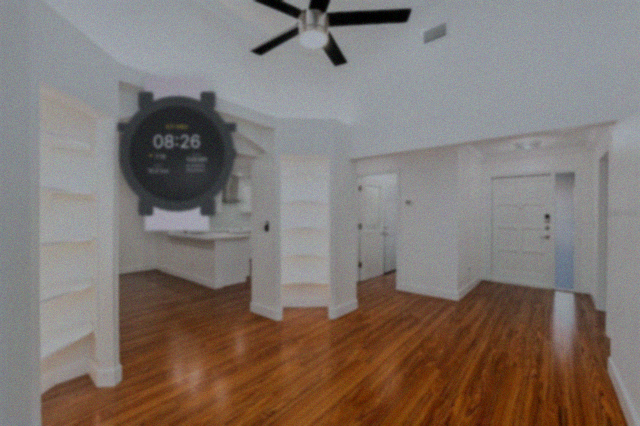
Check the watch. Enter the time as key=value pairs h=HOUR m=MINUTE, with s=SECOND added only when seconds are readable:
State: h=8 m=26
